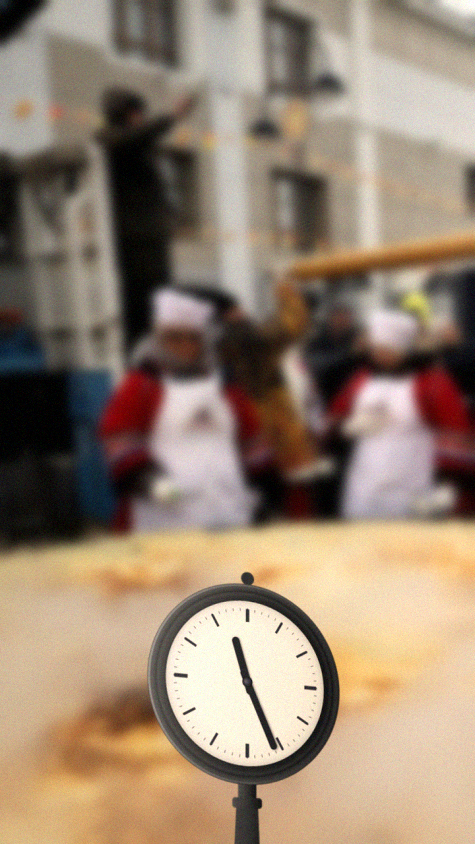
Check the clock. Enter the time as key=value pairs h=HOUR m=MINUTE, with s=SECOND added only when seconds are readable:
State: h=11 m=26
